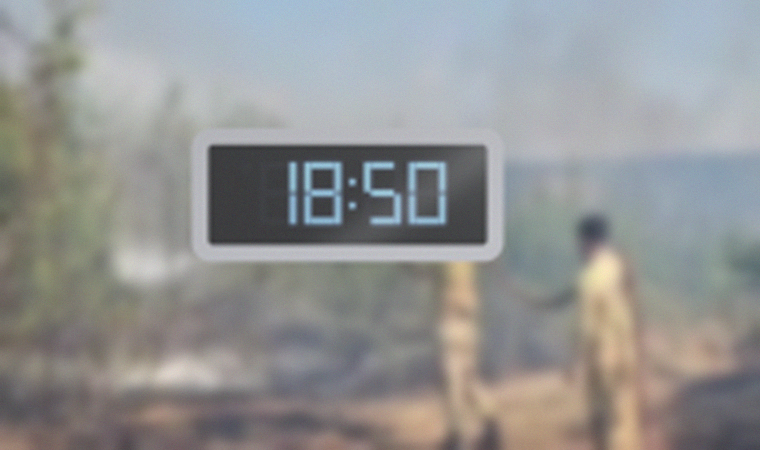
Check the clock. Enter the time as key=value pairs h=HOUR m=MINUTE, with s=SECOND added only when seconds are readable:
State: h=18 m=50
